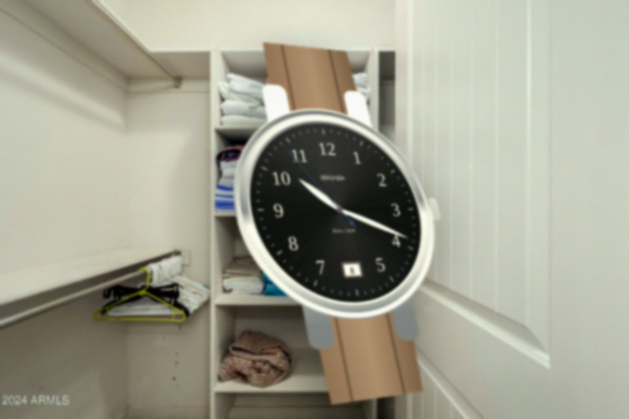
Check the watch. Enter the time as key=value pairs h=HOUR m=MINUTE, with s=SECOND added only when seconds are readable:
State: h=10 m=18 s=54
